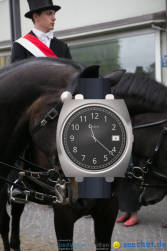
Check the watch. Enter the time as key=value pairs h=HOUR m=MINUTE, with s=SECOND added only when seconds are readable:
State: h=11 m=22
